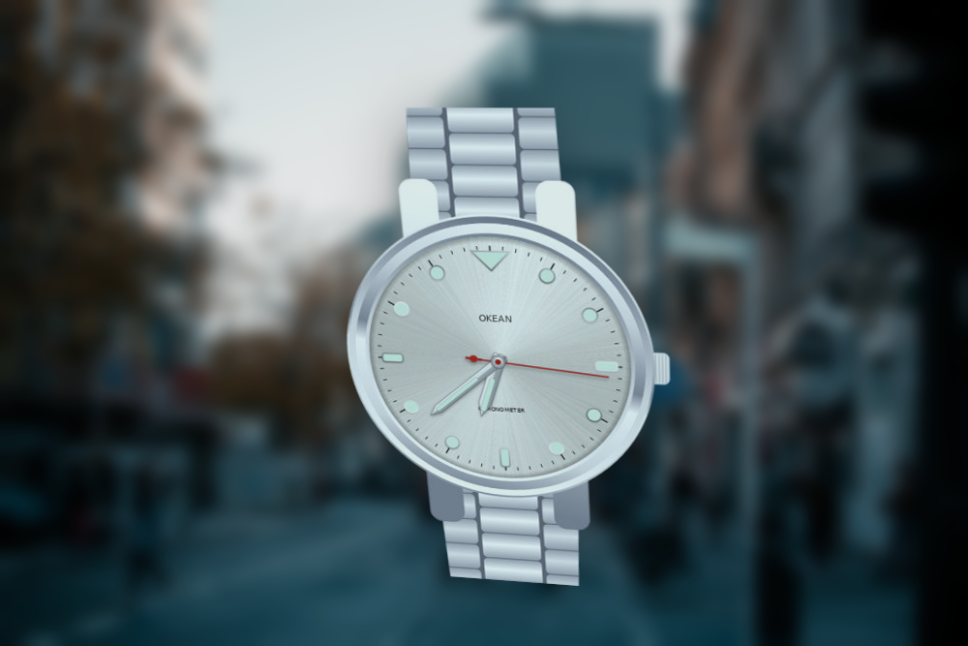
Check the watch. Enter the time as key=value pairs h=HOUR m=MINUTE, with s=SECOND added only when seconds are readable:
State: h=6 m=38 s=16
